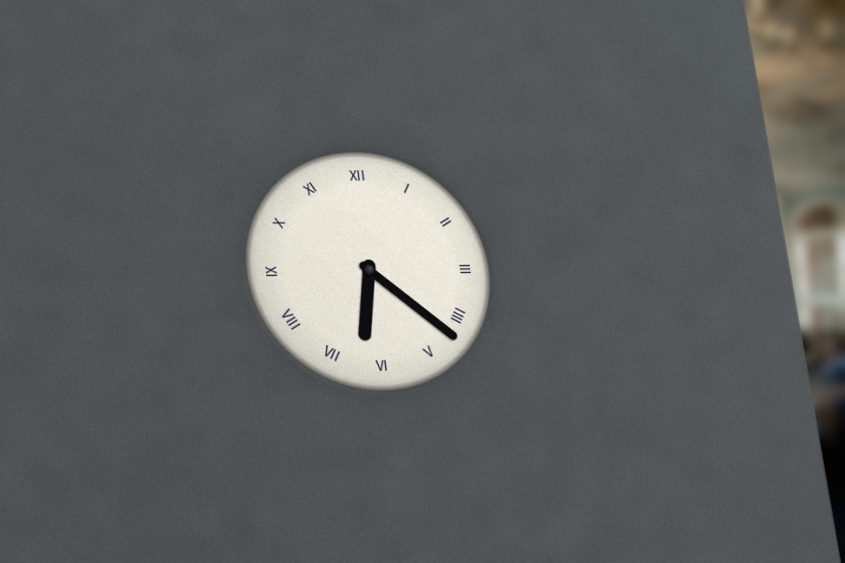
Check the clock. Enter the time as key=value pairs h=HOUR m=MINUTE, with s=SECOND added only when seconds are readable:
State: h=6 m=22
